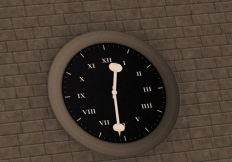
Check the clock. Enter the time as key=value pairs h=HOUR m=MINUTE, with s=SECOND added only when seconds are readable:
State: h=12 m=31
